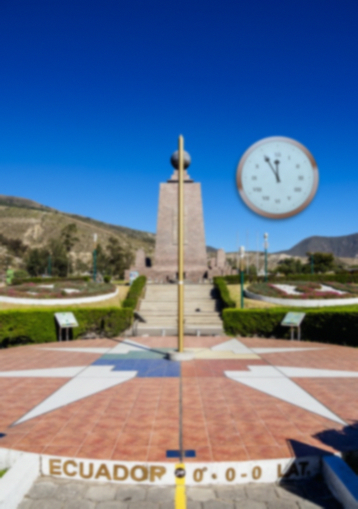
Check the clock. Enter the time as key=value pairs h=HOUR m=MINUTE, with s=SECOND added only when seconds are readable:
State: h=11 m=55
